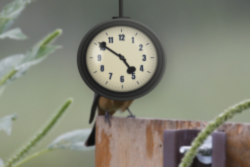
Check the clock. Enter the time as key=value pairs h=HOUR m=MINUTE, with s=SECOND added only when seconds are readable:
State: h=4 m=51
